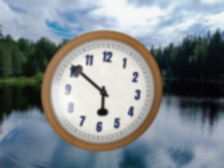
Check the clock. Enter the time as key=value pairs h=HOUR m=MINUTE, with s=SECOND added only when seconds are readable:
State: h=5 m=51
